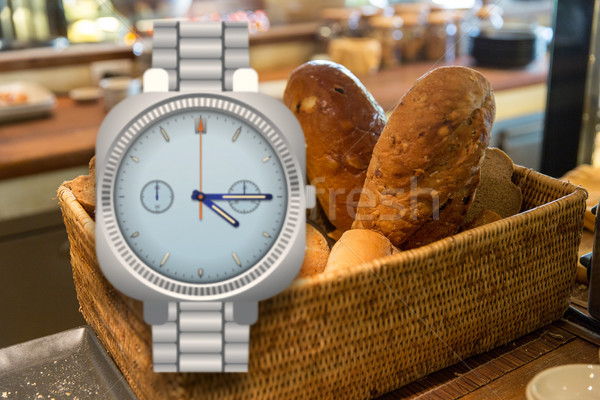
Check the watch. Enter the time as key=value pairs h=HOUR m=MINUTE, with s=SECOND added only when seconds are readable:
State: h=4 m=15
